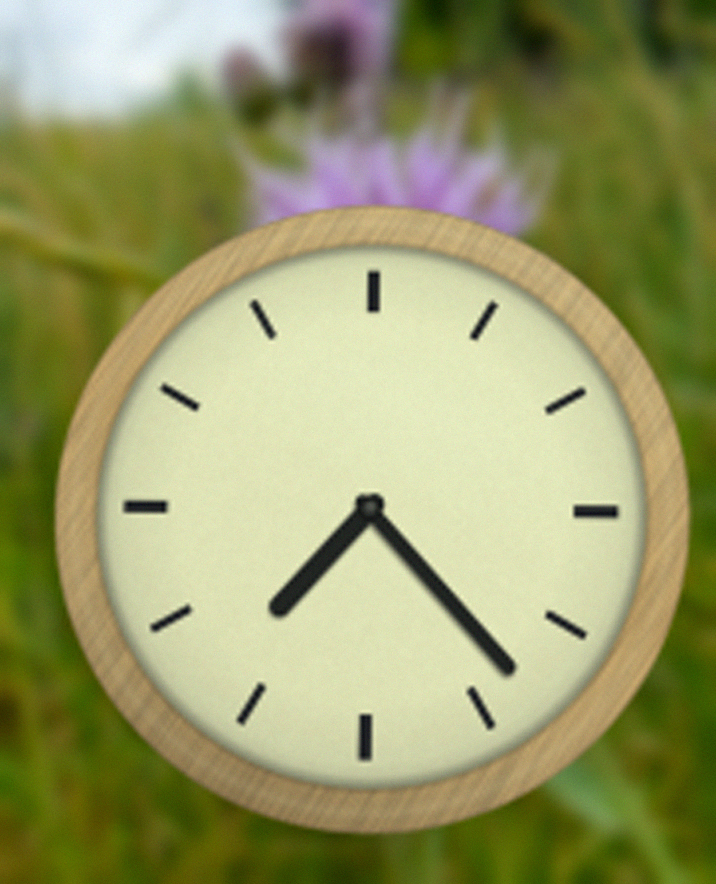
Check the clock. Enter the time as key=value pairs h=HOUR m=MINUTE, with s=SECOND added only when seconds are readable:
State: h=7 m=23
